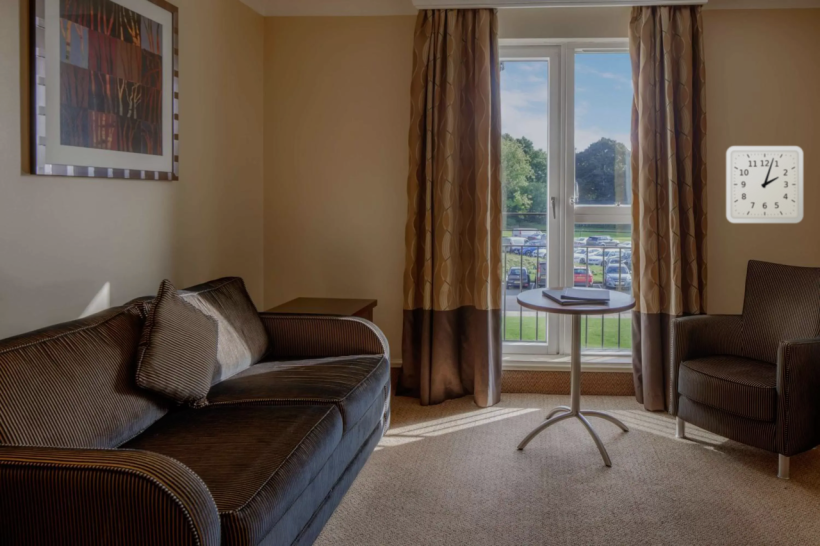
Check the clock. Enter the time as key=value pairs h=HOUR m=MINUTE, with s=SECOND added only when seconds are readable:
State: h=2 m=3
